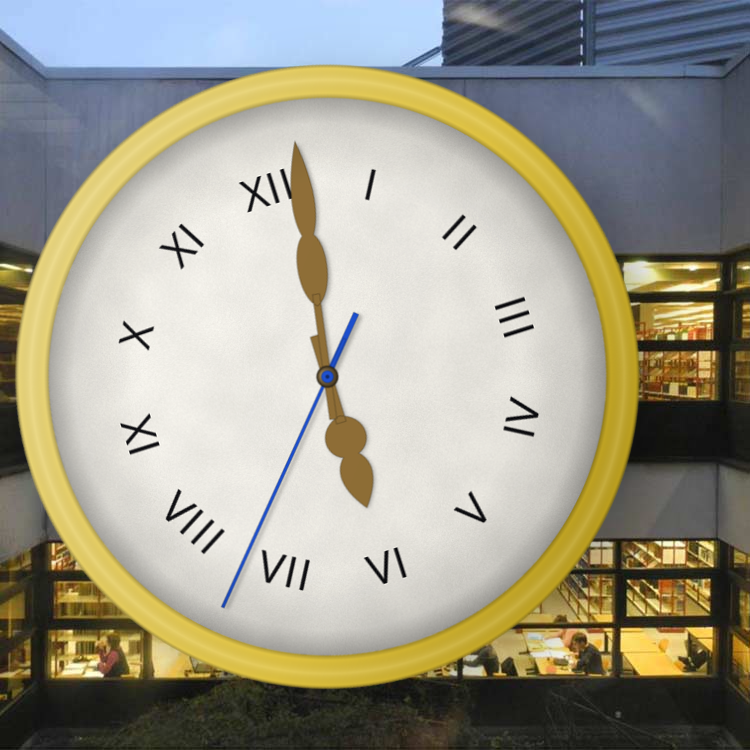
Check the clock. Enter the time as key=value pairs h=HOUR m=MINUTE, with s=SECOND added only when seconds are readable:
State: h=6 m=1 s=37
